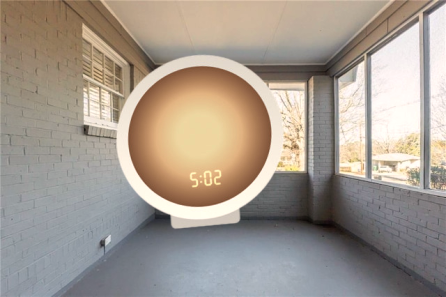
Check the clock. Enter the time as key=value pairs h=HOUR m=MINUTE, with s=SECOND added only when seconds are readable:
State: h=5 m=2
